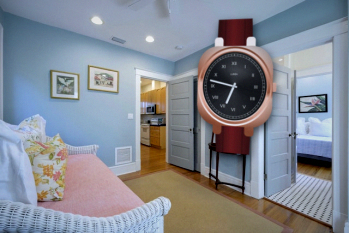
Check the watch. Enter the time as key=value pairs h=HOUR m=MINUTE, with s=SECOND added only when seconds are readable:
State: h=6 m=47
